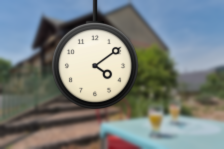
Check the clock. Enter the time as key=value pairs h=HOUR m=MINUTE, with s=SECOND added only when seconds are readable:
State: h=4 m=9
